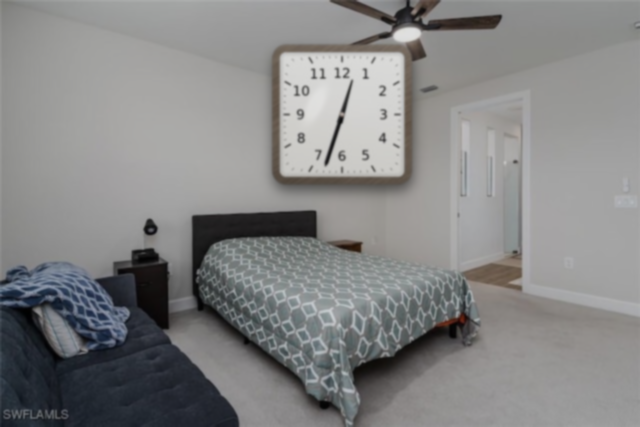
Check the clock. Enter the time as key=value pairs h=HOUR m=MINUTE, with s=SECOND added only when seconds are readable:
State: h=12 m=33
